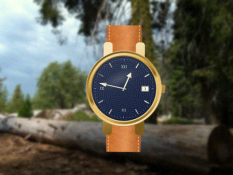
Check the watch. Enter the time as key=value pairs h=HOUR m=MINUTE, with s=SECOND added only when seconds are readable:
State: h=12 m=47
